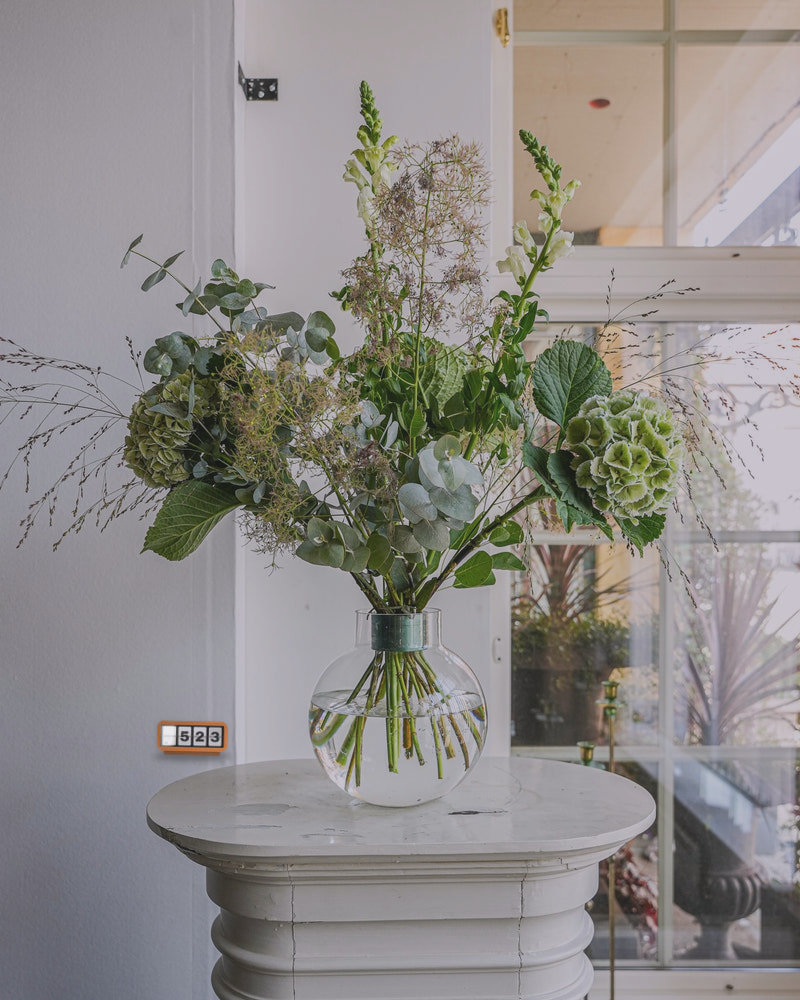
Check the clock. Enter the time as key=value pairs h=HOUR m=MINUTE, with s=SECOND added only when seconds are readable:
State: h=5 m=23
